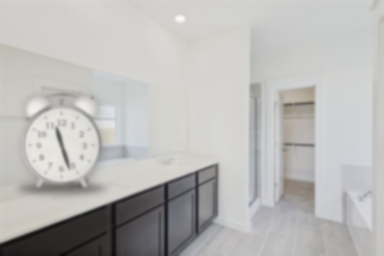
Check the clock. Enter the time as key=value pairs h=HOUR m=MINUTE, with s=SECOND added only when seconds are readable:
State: h=11 m=27
